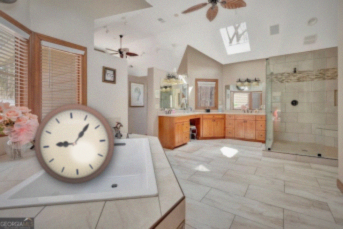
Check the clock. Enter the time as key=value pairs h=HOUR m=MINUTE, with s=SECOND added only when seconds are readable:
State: h=9 m=7
